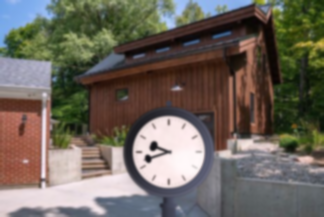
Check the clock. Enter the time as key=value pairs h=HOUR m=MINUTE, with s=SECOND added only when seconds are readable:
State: h=9 m=42
